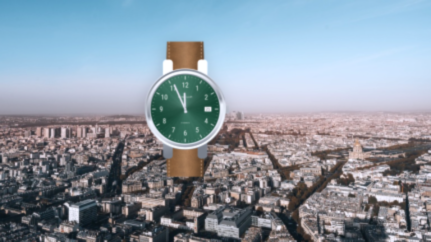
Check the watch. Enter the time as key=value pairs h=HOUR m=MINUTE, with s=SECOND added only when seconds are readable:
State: h=11 m=56
